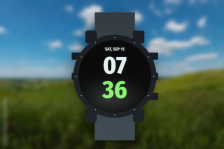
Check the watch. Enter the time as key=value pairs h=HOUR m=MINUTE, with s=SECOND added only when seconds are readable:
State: h=7 m=36
